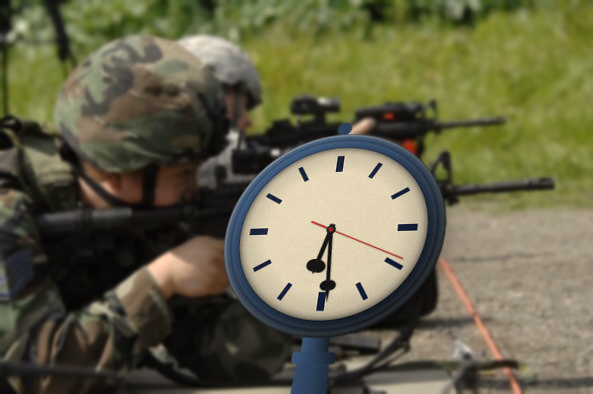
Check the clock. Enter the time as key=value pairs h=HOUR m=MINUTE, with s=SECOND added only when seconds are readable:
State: h=6 m=29 s=19
